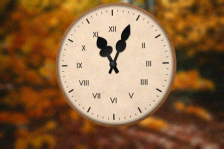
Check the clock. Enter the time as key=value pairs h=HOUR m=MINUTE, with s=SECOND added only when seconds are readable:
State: h=11 m=4
